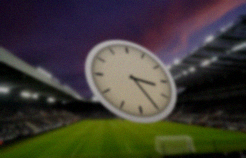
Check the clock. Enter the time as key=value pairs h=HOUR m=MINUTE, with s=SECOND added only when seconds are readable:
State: h=3 m=25
